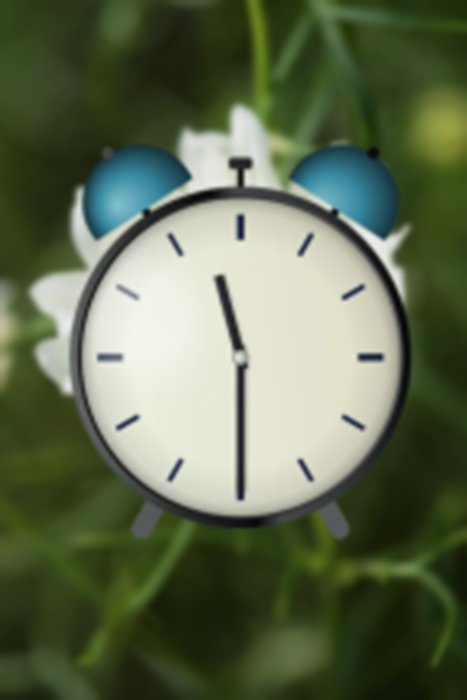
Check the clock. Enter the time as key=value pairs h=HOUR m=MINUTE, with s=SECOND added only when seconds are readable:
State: h=11 m=30
